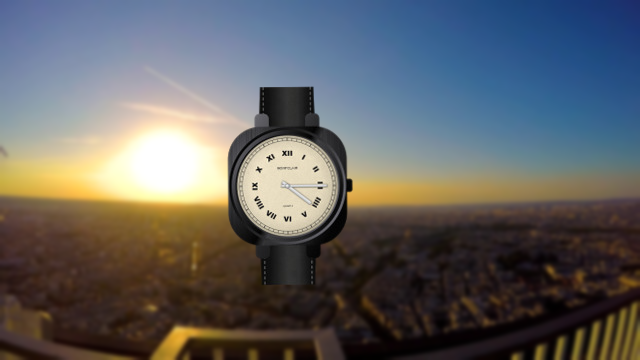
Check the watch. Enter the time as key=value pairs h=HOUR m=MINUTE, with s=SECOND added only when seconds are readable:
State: h=4 m=15
